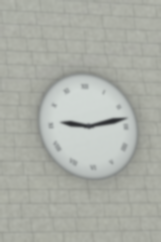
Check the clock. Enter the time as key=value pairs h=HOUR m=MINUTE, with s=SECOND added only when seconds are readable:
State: h=9 m=13
